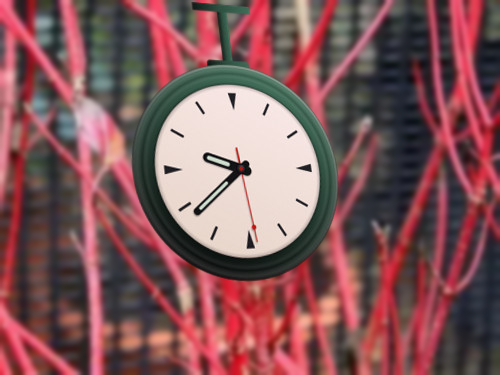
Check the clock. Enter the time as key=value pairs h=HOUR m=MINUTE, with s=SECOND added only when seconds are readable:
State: h=9 m=38 s=29
